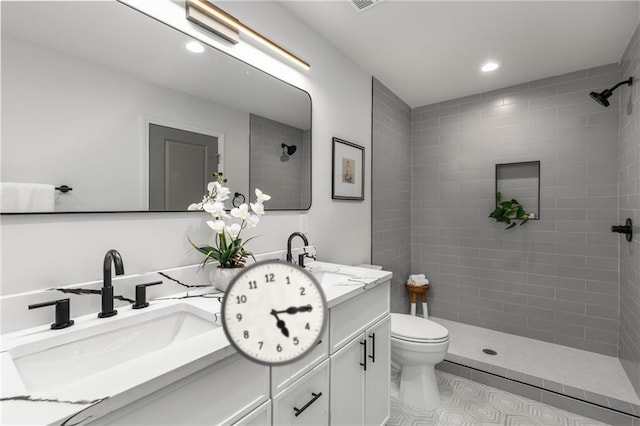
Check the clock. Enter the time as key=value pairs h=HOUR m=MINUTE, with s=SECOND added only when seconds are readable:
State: h=5 m=15
